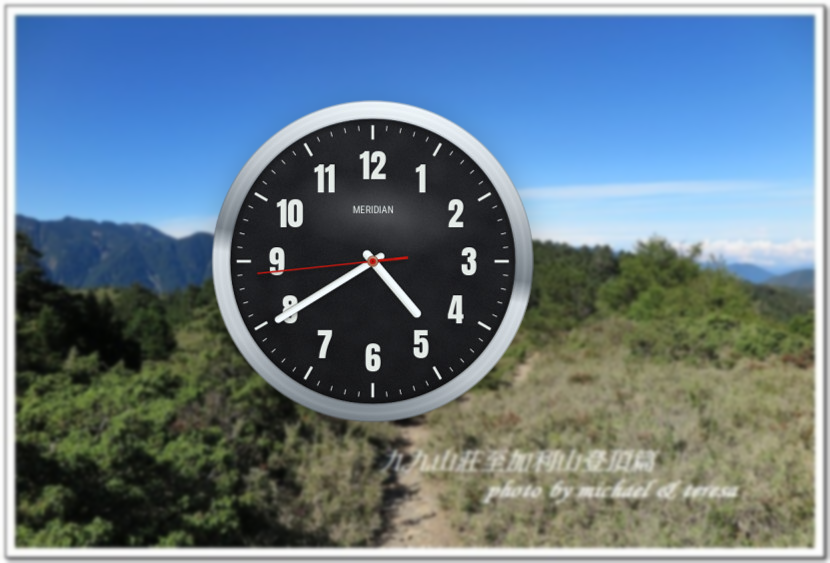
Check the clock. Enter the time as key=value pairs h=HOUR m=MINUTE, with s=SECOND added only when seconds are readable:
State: h=4 m=39 s=44
